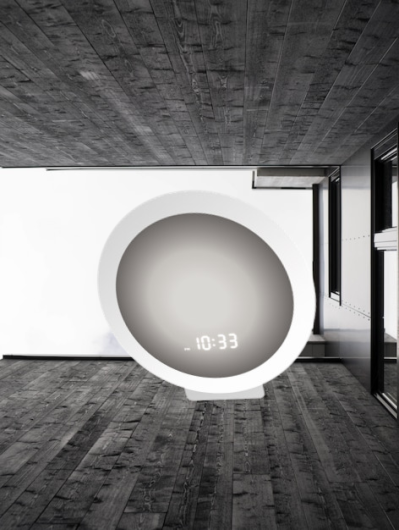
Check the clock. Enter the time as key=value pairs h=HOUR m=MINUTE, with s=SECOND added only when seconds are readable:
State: h=10 m=33
